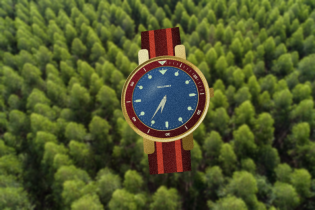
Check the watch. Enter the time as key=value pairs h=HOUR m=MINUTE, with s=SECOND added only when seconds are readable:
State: h=6 m=36
